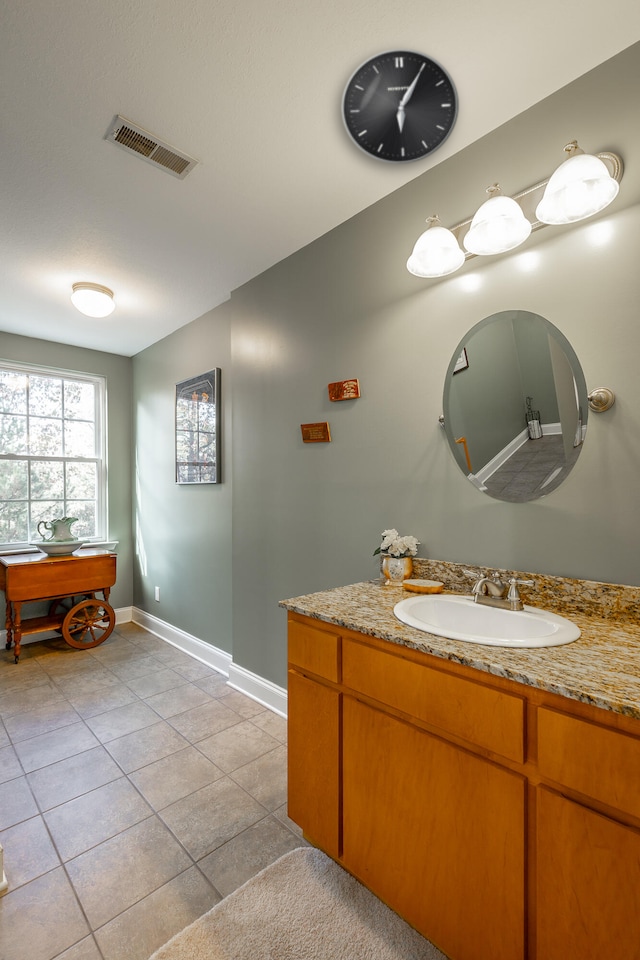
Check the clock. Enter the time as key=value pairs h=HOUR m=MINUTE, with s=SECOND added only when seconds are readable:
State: h=6 m=5
